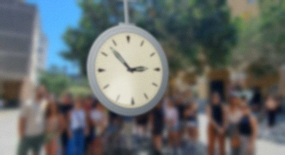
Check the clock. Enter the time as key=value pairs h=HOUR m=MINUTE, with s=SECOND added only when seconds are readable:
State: h=2 m=53
